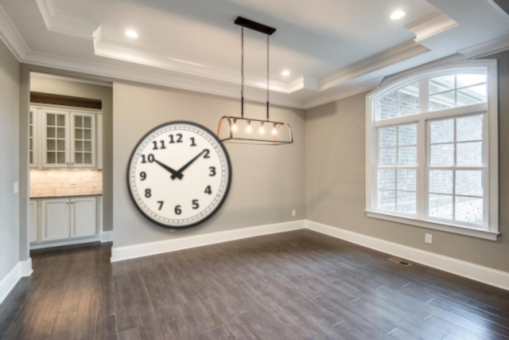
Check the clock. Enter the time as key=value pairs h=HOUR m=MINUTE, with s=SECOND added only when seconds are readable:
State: h=10 m=9
